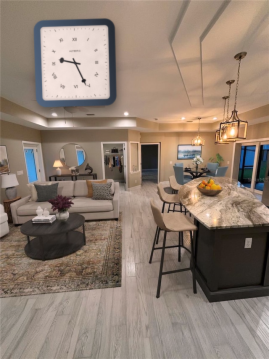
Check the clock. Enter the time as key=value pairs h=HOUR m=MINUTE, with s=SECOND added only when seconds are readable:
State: h=9 m=26
